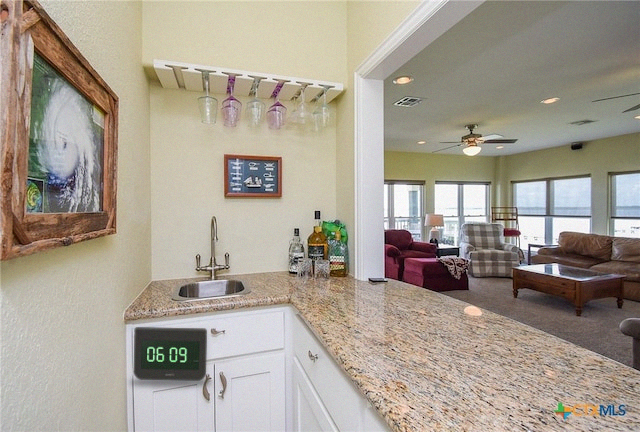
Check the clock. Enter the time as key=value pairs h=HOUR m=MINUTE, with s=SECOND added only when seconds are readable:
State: h=6 m=9
